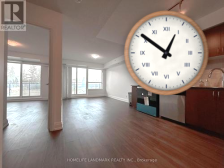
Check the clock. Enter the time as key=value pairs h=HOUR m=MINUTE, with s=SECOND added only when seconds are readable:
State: h=12 m=51
